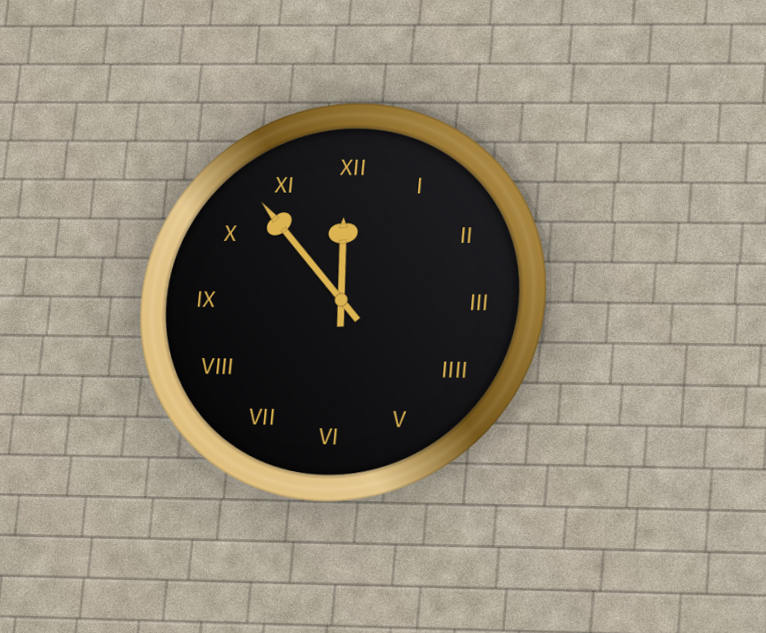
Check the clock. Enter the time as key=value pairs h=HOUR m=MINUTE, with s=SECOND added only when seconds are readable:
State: h=11 m=53
